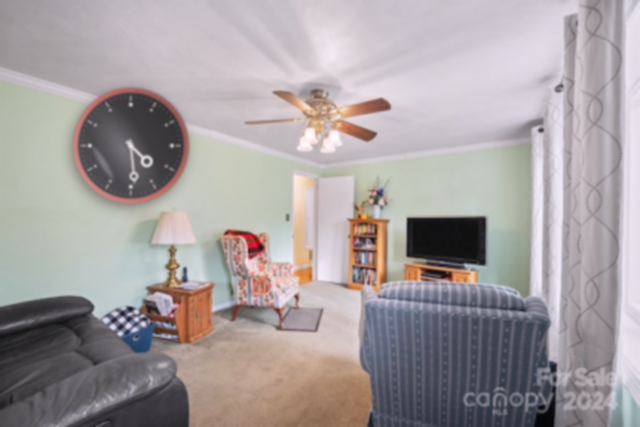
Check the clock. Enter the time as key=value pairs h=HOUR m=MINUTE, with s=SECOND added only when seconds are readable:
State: h=4 m=29
